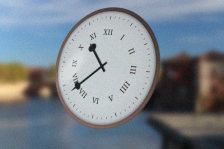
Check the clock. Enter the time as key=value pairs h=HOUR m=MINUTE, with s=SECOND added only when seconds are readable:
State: h=10 m=38
